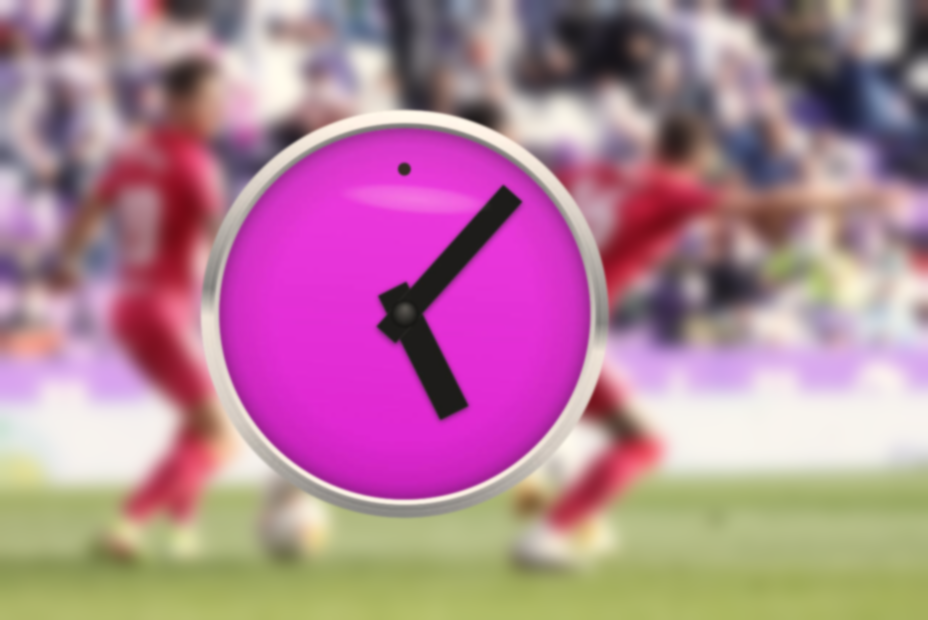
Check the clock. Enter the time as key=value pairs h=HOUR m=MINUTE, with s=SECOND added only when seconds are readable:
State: h=5 m=7
